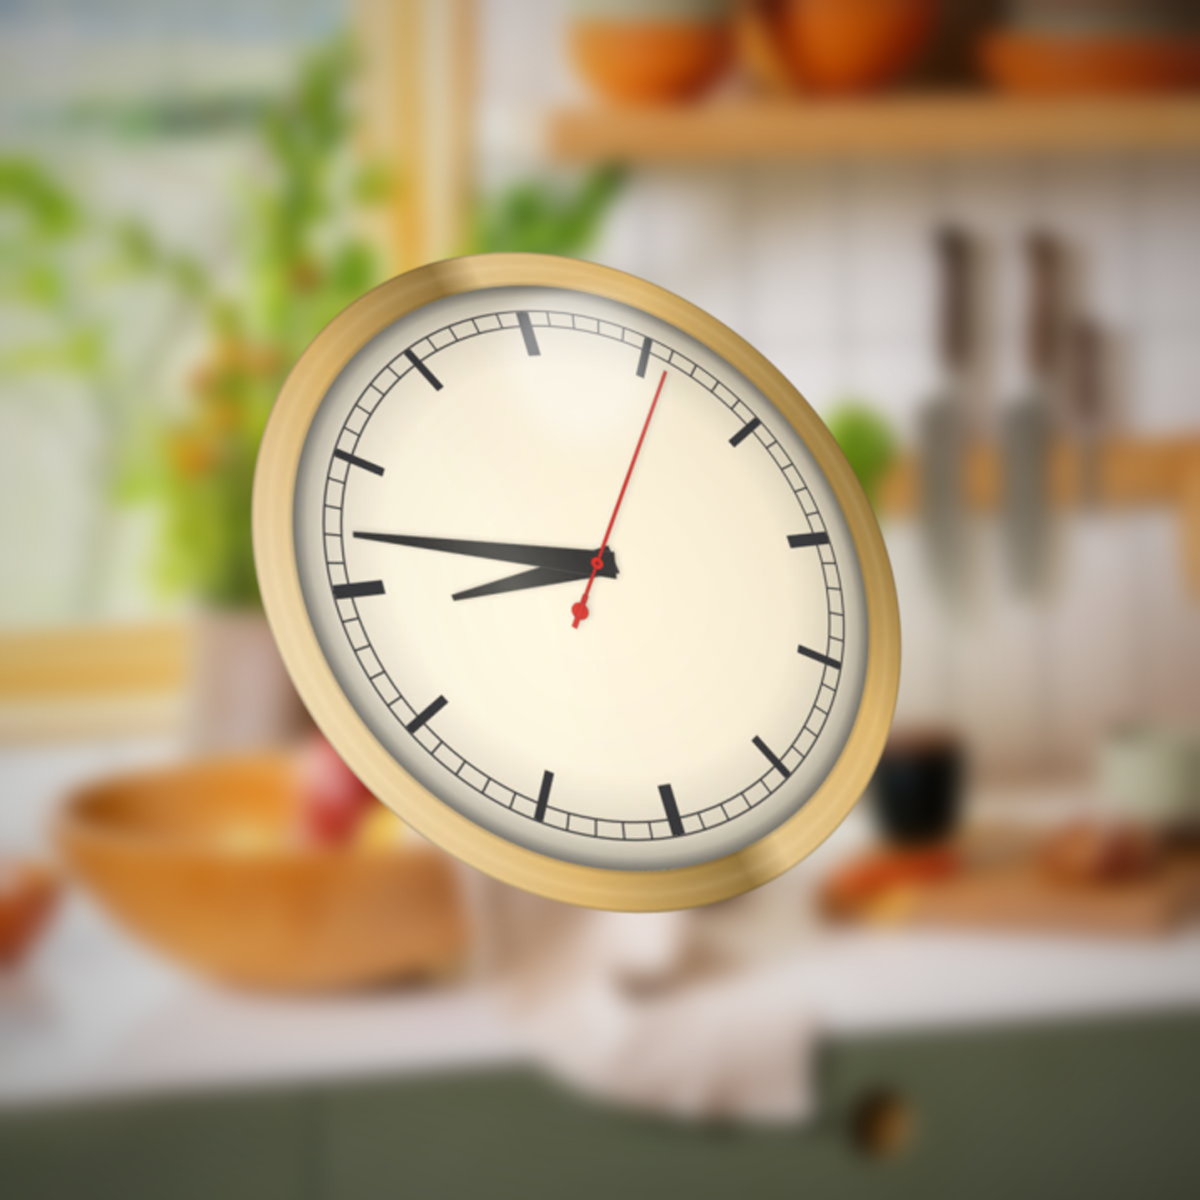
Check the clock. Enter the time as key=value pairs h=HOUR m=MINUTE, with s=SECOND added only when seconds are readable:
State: h=8 m=47 s=6
